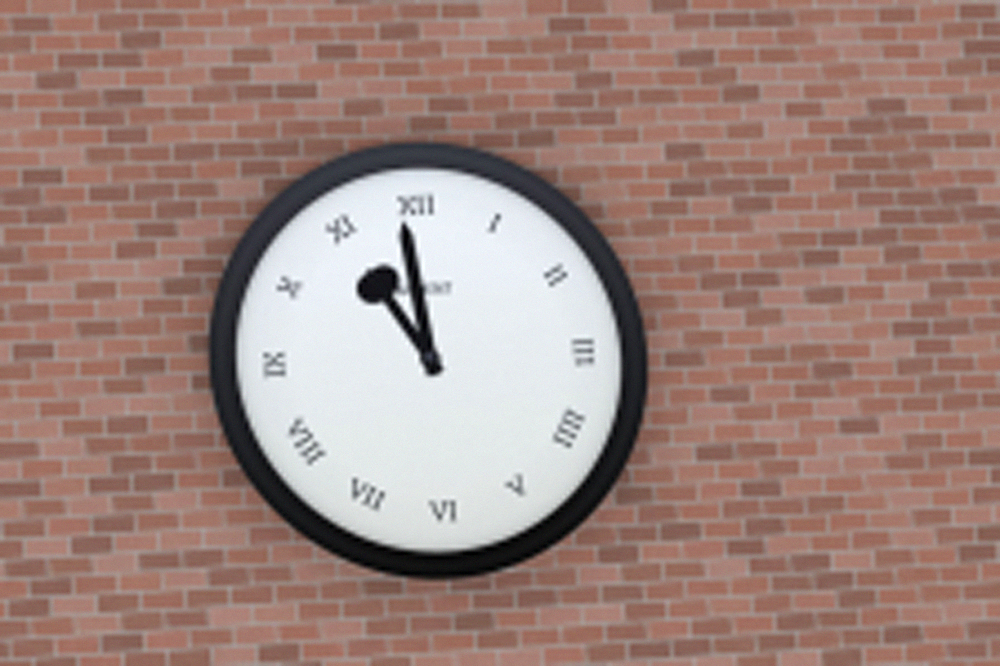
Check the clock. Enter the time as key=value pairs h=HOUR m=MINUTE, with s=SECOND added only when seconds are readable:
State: h=10 m=59
